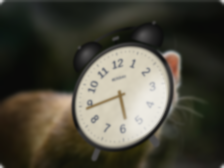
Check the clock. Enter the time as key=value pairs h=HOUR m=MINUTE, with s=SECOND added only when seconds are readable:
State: h=5 m=44
